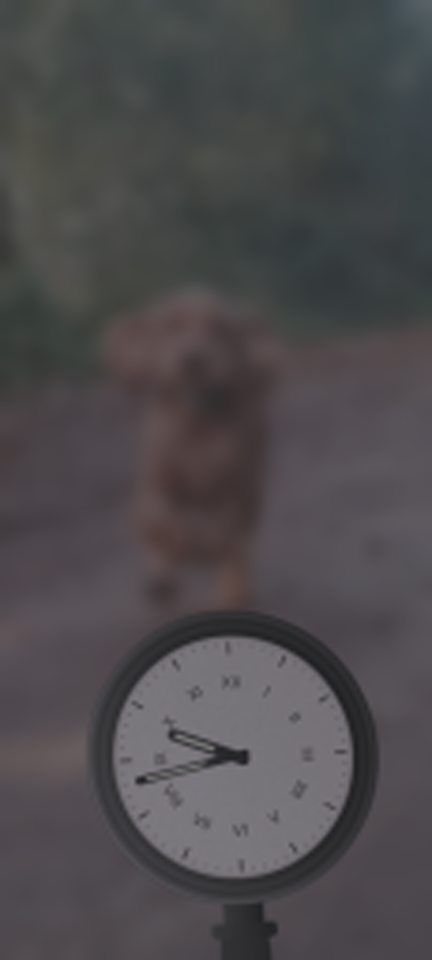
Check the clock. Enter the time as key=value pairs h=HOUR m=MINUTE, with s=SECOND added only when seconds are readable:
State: h=9 m=43
